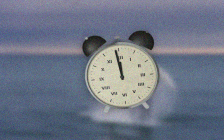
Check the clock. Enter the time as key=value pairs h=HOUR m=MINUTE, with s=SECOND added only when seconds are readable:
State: h=11 m=59
